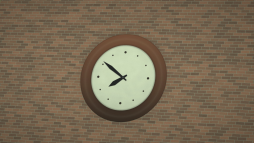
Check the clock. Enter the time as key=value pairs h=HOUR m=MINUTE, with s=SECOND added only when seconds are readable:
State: h=7 m=51
